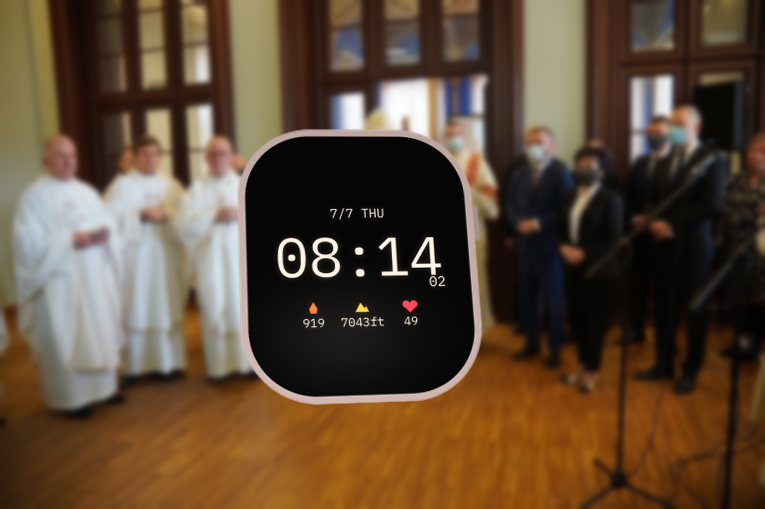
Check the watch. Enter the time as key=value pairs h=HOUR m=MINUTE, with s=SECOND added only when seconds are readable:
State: h=8 m=14 s=2
